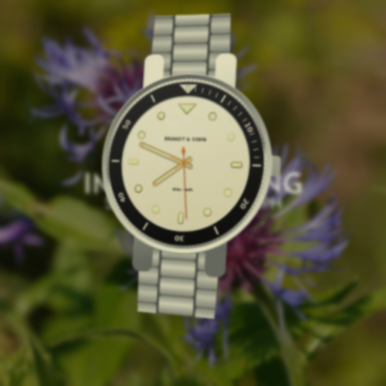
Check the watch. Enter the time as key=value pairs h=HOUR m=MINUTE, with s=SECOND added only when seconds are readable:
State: h=7 m=48 s=29
